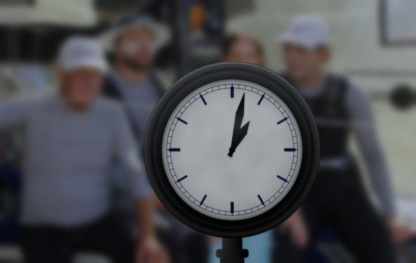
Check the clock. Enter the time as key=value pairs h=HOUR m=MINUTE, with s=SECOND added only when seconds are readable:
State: h=1 m=2
